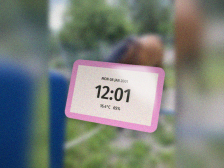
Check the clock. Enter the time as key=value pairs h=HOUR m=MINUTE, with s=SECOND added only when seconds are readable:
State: h=12 m=1
